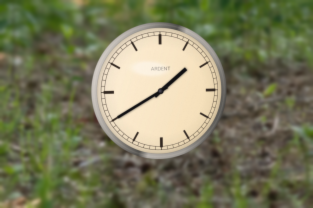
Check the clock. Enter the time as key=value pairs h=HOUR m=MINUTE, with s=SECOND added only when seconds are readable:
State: h=1 m=40
